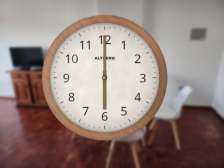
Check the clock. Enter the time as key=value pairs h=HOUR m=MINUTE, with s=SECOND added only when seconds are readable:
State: h=6 m=0
